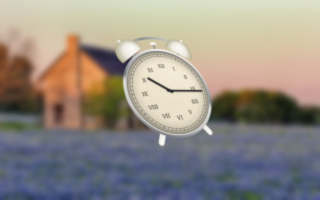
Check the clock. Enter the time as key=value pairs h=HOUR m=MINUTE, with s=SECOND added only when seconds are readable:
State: h=10 m=16
